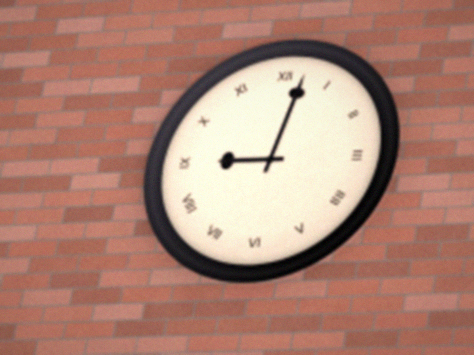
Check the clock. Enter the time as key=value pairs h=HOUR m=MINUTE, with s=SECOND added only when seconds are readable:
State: h=9 m=2
